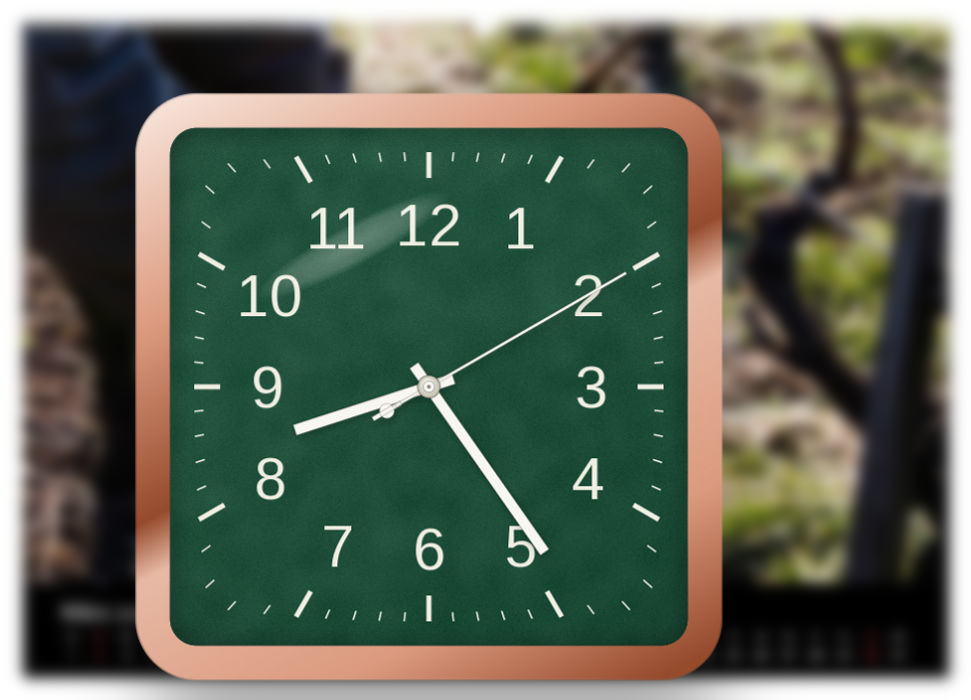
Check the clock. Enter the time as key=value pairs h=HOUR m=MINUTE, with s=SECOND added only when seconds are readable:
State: h=8 m=24 s=10
